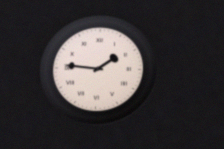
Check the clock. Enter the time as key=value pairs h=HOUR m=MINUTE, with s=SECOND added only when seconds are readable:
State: h=1 m=46
